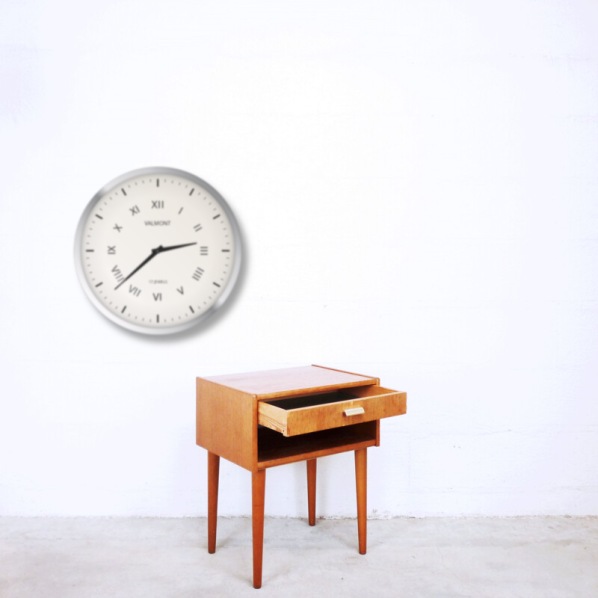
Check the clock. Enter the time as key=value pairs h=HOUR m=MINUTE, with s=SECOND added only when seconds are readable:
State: h=2 m=38
